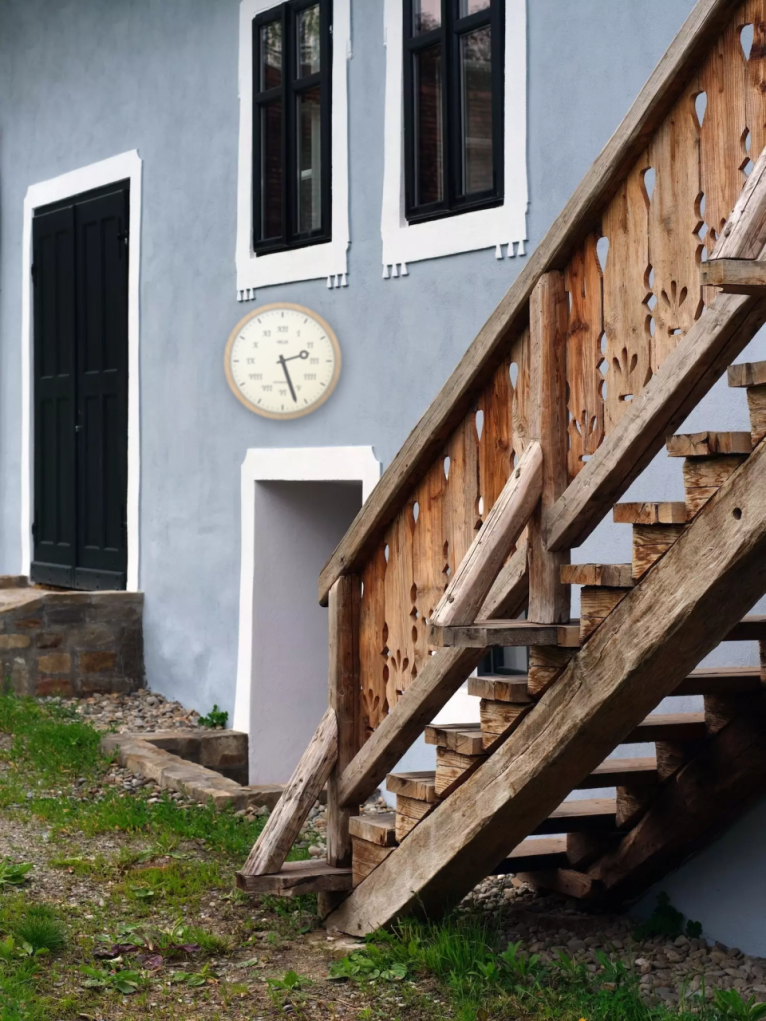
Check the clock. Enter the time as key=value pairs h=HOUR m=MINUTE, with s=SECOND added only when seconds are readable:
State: h=2 m=27
